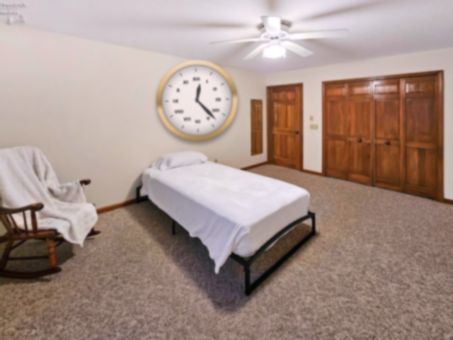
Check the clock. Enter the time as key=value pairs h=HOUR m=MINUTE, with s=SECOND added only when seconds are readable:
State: h=12 m=23
